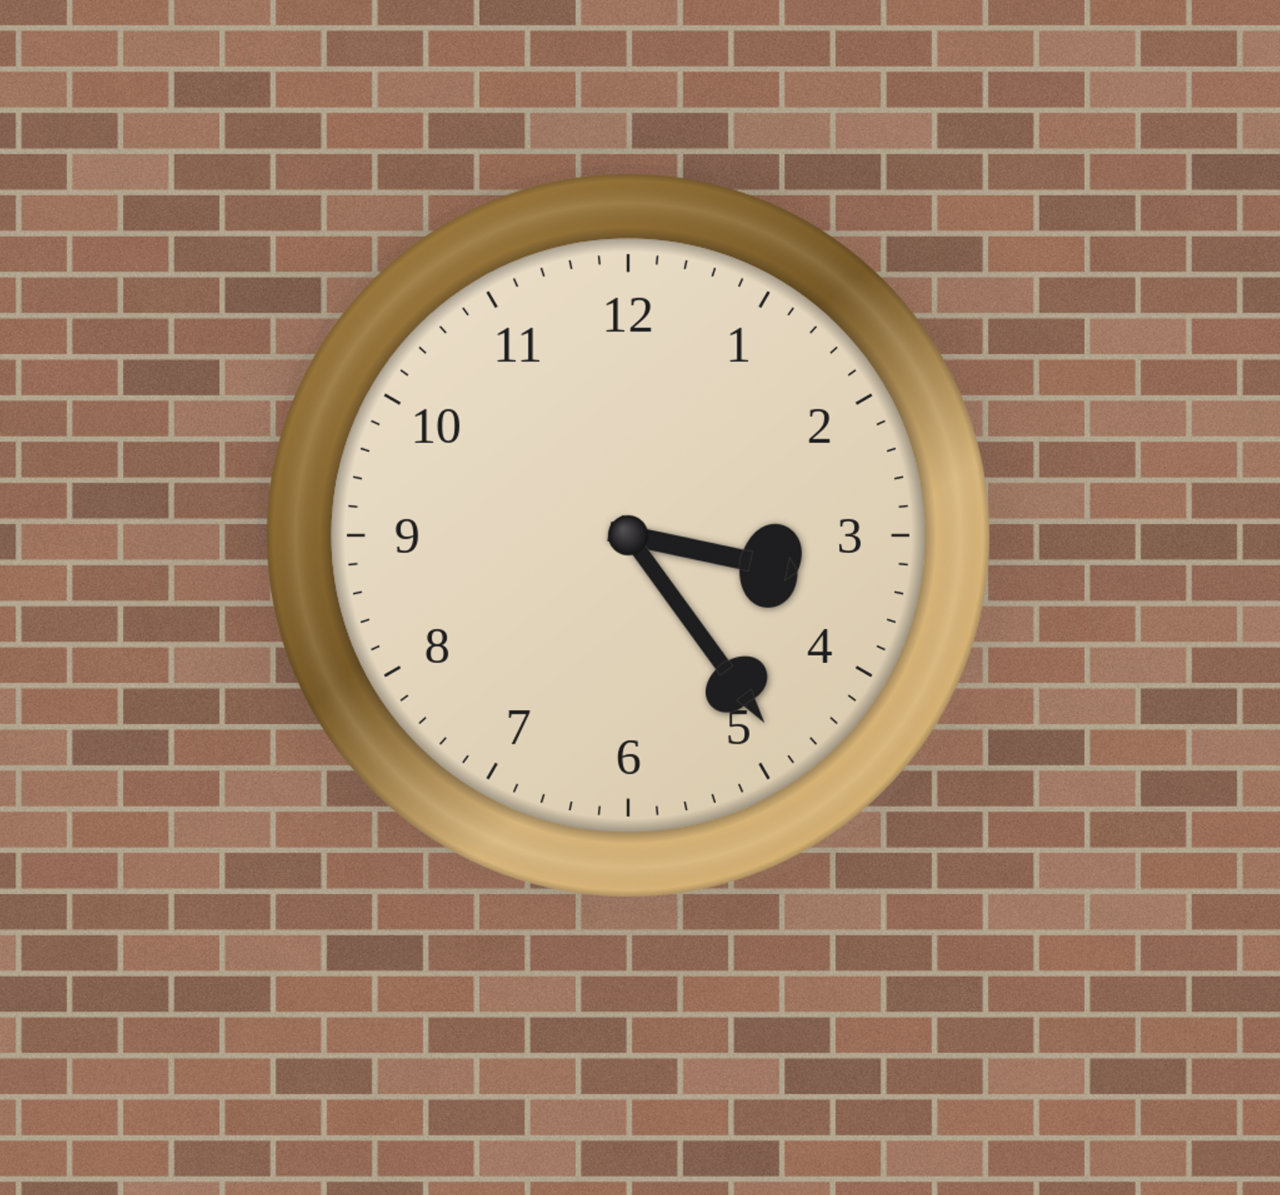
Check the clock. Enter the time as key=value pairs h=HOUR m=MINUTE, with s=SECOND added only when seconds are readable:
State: h=3 m=24
